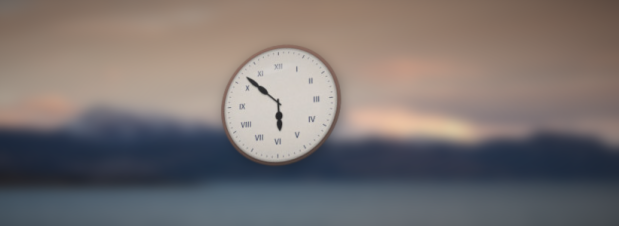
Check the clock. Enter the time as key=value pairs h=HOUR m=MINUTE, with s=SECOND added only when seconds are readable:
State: h=5 m=52
